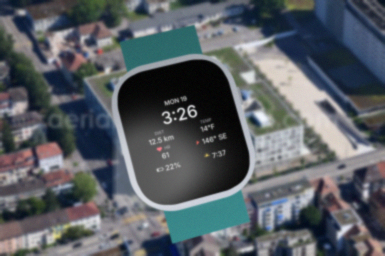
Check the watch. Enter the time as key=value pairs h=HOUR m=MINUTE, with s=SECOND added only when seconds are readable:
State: h=3 m=26
